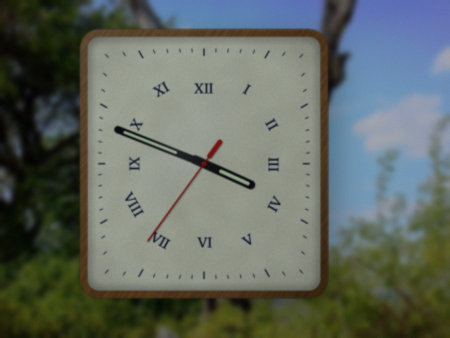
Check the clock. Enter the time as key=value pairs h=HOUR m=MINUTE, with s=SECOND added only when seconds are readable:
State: h=3 m=48 s=36
